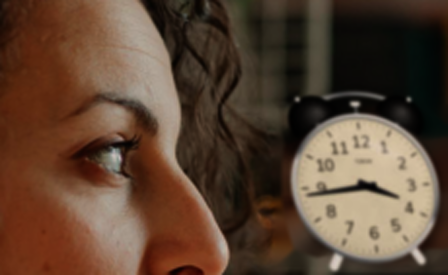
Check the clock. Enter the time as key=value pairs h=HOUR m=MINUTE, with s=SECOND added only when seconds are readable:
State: h=3 m=44
